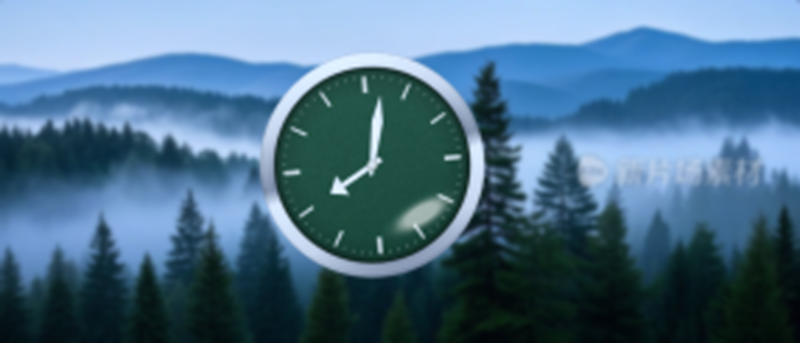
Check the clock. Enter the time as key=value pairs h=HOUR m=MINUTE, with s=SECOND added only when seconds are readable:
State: h=8 m=2
